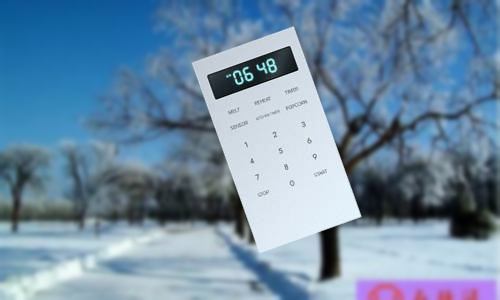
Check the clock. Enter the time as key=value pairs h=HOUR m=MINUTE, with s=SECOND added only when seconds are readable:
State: h=6 m=48
